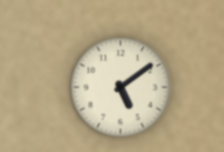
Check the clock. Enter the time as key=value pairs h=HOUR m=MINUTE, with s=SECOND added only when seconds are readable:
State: h=5 m=9
